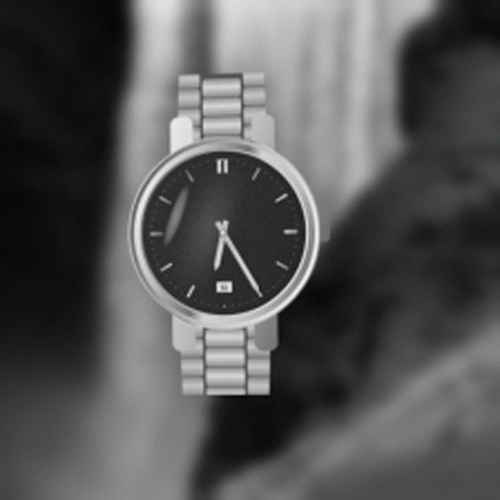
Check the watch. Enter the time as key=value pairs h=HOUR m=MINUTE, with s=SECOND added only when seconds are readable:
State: h=6 m=25
